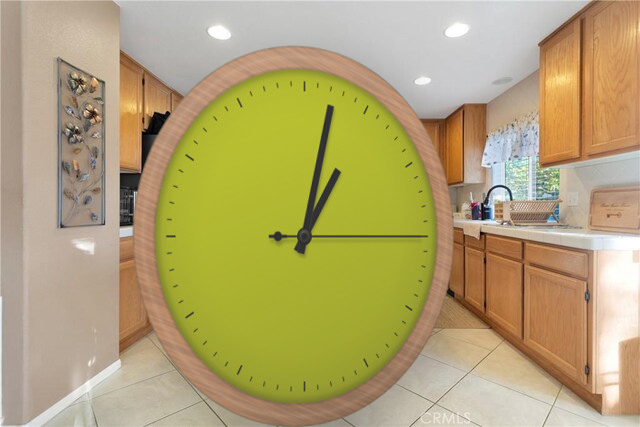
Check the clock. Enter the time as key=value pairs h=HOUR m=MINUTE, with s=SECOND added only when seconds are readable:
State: h=1 m=2 s=15
